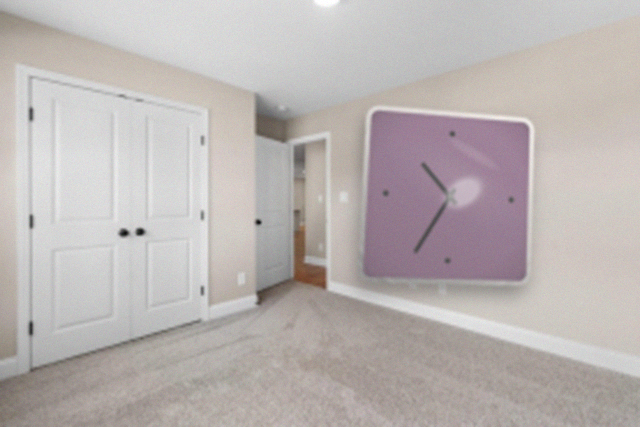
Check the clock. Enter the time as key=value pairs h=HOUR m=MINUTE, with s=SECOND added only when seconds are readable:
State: h=10 m=35
